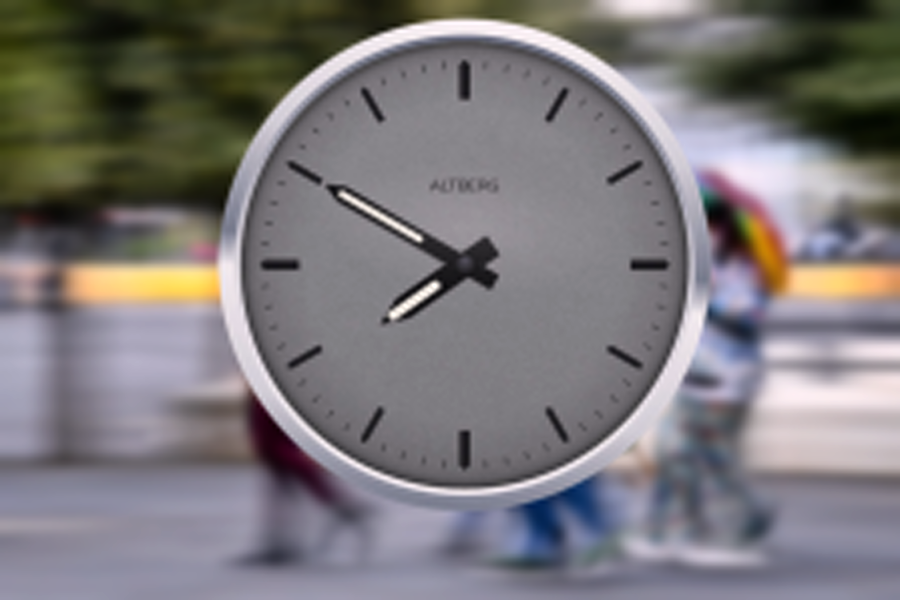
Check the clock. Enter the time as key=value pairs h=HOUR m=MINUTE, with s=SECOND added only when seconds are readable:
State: h=7 m=50
